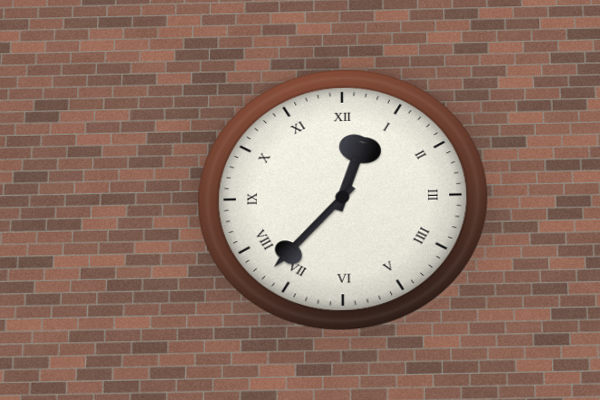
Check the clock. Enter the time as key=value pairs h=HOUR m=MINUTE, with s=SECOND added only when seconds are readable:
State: h=12 m=37
